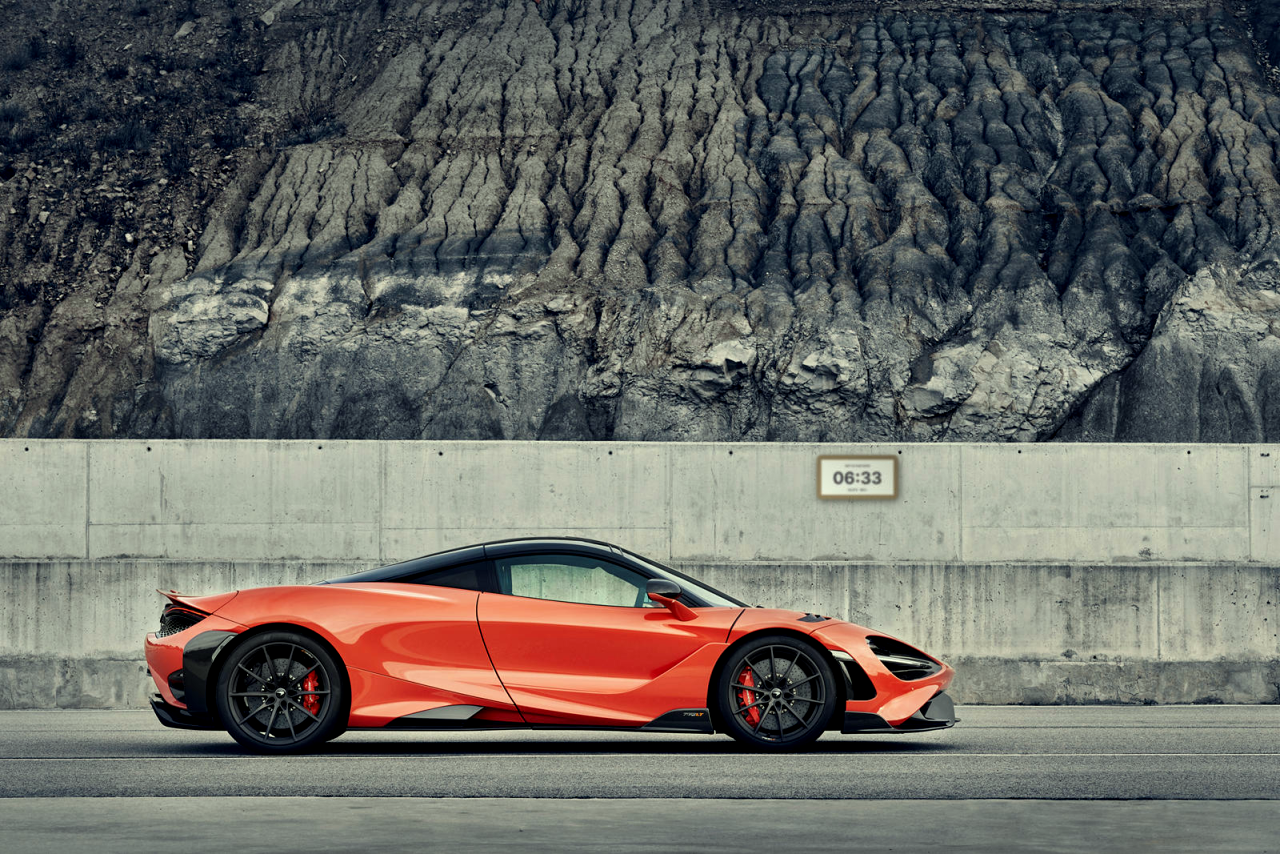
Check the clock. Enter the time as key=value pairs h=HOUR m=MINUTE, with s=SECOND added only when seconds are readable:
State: h=6 m=33
